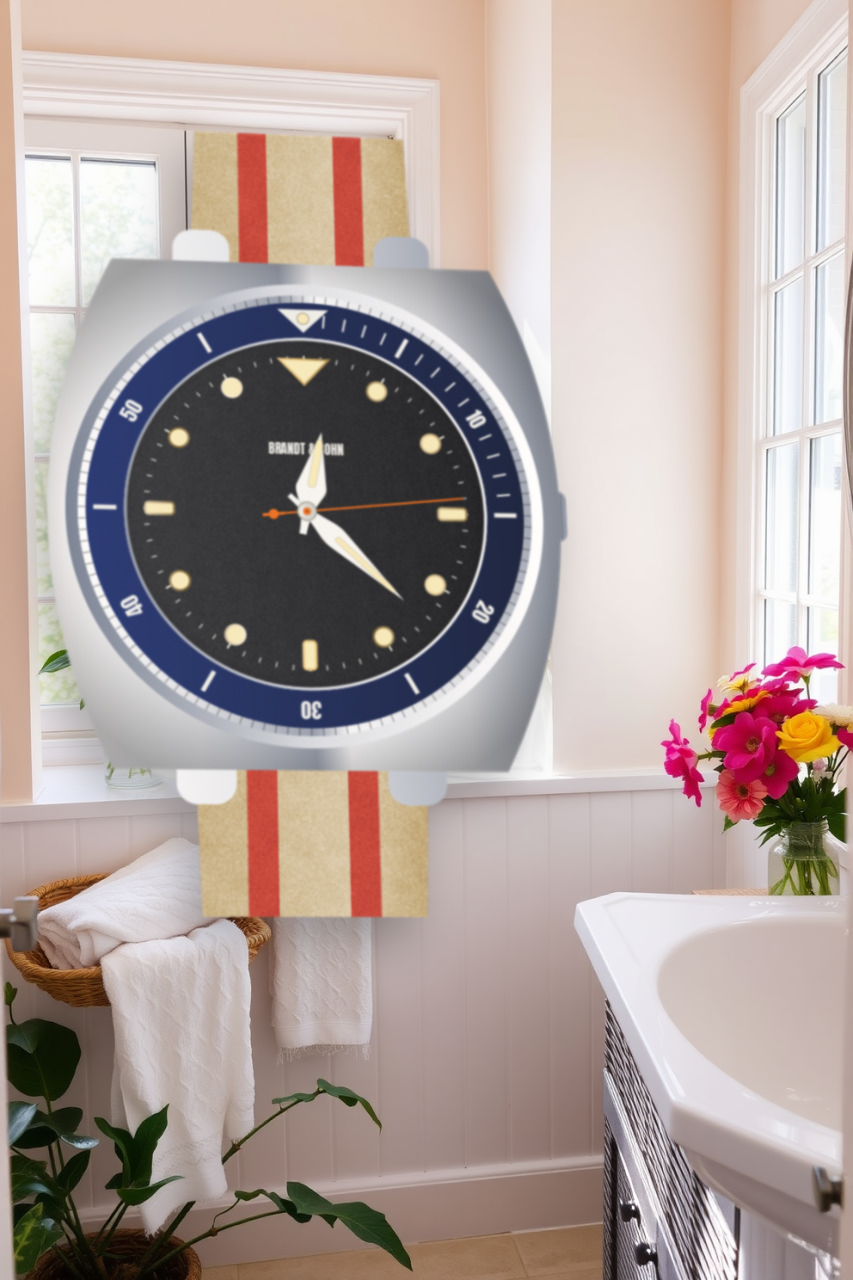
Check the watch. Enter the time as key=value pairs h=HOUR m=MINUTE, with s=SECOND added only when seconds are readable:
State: h=12 m=22 s=14
